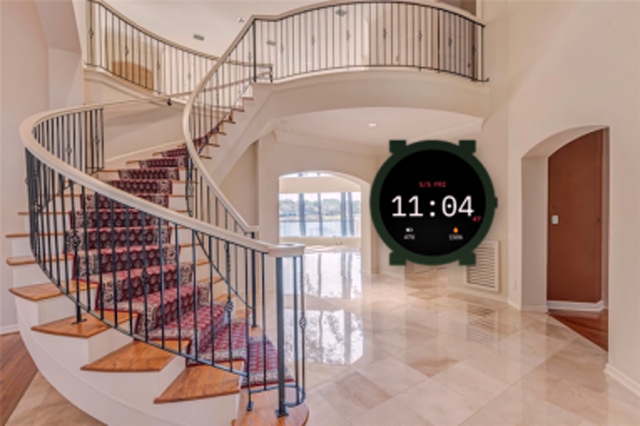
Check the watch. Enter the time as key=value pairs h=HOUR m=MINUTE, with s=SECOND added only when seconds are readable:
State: h=11 m=4
